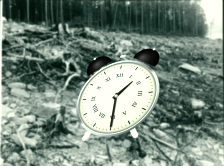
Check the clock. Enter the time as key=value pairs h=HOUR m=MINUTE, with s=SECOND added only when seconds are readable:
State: h=1 m=30
